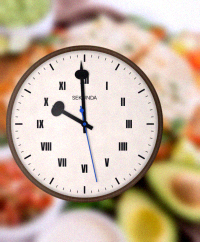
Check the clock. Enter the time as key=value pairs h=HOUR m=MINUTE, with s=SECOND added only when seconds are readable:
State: h=9 m=59 s=28
